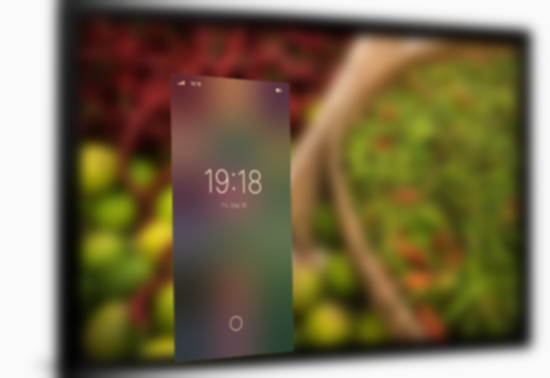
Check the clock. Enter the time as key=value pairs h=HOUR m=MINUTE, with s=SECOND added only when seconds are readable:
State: h=19 m=18
